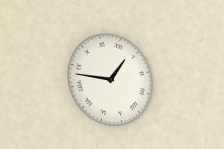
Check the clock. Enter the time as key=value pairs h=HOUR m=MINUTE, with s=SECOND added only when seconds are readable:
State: h=12 m=43
